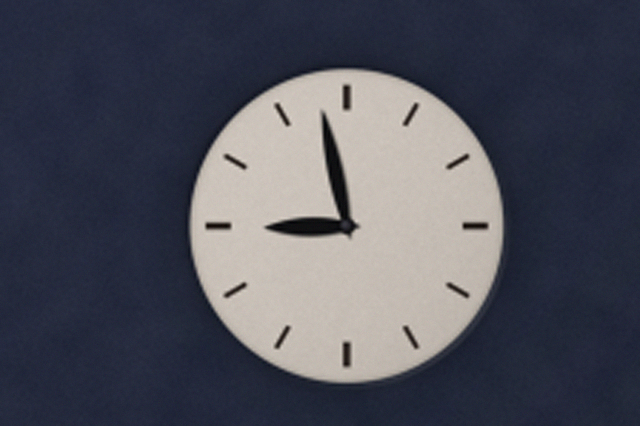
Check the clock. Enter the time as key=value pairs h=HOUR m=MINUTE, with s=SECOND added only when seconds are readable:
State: h=8 m=58
